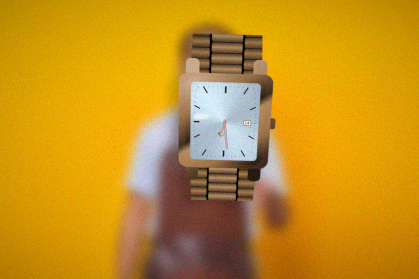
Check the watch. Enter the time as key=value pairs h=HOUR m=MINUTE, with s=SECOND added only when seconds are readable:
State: h=6 m=29
